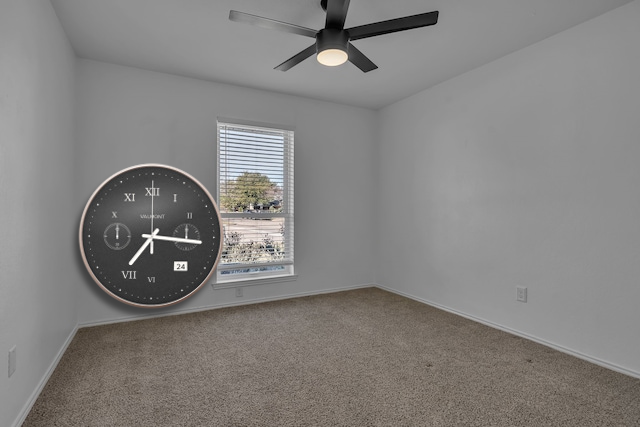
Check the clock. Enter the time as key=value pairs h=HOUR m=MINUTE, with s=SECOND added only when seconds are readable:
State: h=7 m=16
